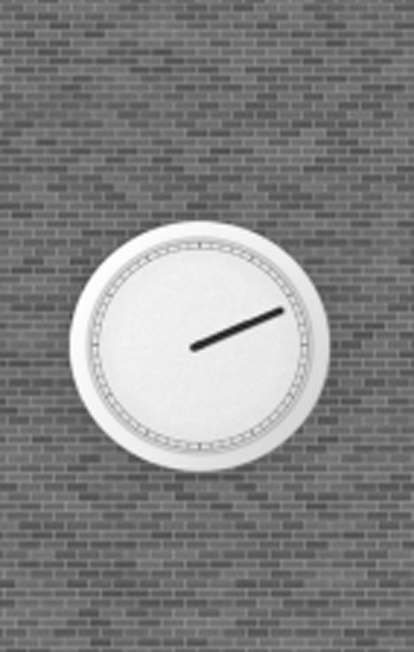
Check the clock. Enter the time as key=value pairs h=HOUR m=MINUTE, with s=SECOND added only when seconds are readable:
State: h=2 m=11
